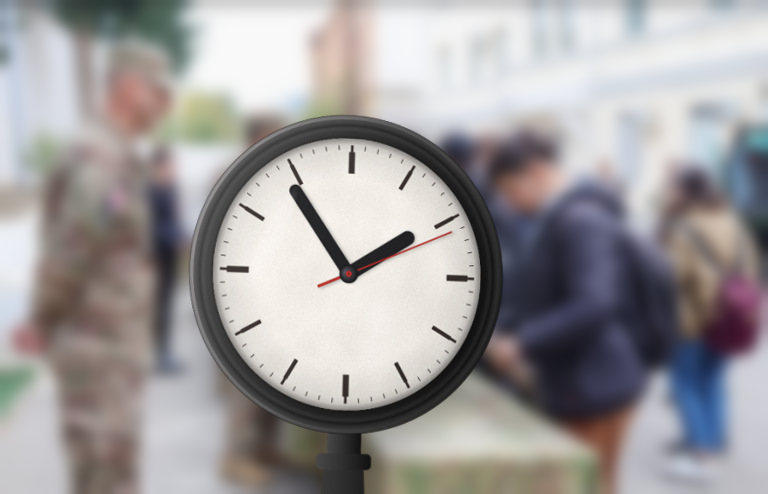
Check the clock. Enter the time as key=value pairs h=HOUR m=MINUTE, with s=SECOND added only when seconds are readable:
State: h=1 m=54 s=11
